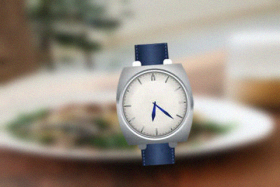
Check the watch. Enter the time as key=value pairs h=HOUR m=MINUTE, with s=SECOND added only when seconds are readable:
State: h=6 m=22
